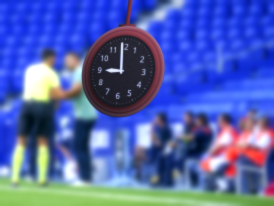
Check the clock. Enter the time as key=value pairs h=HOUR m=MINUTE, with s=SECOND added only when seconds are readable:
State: h=8 m=59
